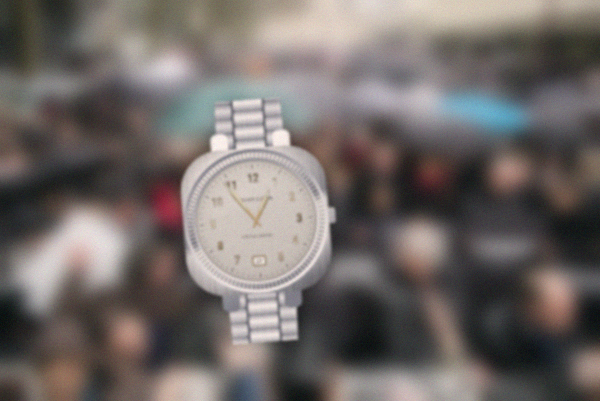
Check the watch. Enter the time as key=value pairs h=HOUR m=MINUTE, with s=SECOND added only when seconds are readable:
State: h=12 m=54
